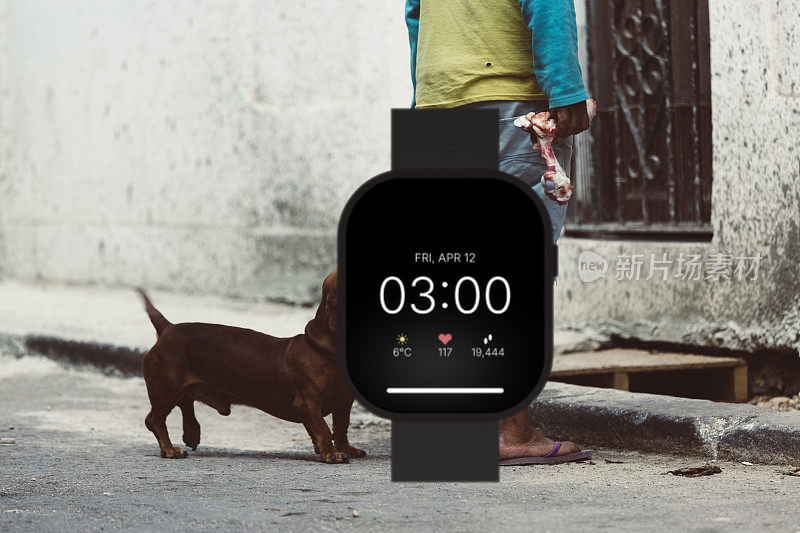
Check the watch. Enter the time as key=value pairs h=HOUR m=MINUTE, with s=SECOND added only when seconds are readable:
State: h=3 m=0
